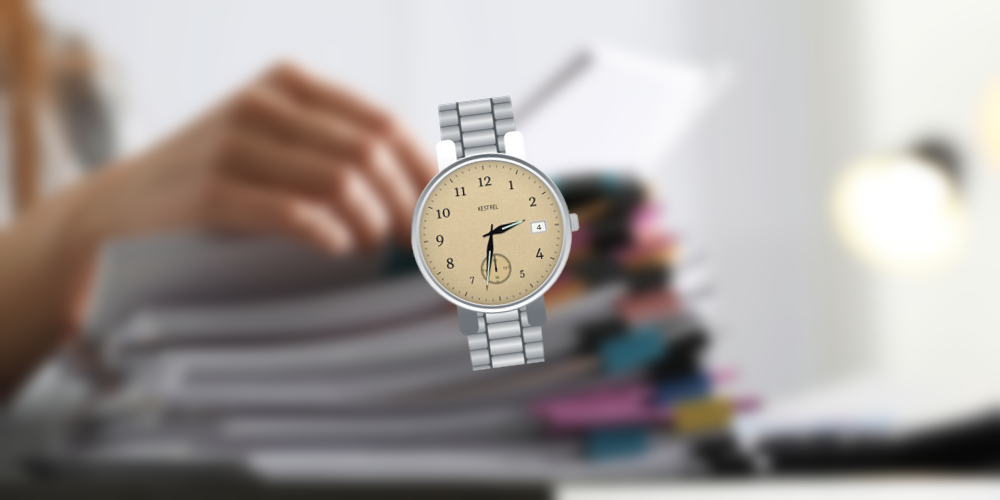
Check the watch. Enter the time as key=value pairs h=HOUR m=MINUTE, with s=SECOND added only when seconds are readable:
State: h=2 m=32
